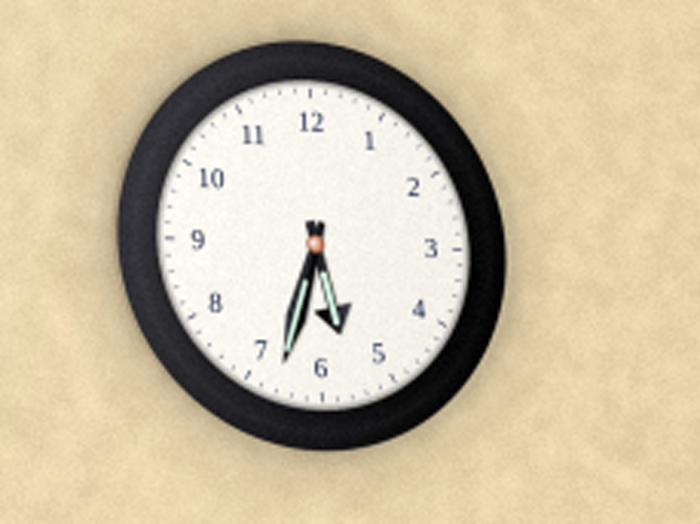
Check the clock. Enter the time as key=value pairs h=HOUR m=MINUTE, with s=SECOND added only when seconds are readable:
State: h=5 m=33
